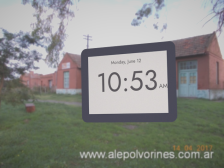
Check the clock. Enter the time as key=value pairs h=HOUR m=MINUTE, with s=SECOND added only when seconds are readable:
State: h=10 m=53
